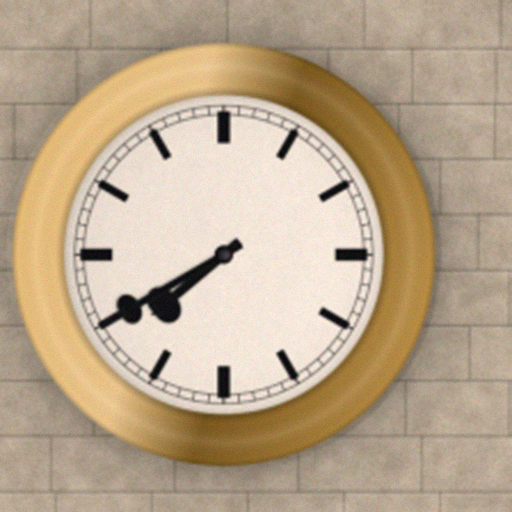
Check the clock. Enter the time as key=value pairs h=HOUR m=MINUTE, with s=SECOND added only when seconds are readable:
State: h=7 m=40
